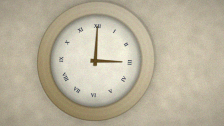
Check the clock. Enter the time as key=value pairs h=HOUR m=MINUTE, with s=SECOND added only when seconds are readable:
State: h=3 m=0
